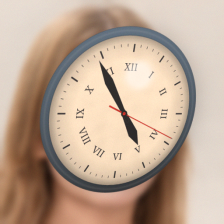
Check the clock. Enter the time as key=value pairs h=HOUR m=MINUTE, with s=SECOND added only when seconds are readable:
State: h=4 m=54 s=19
